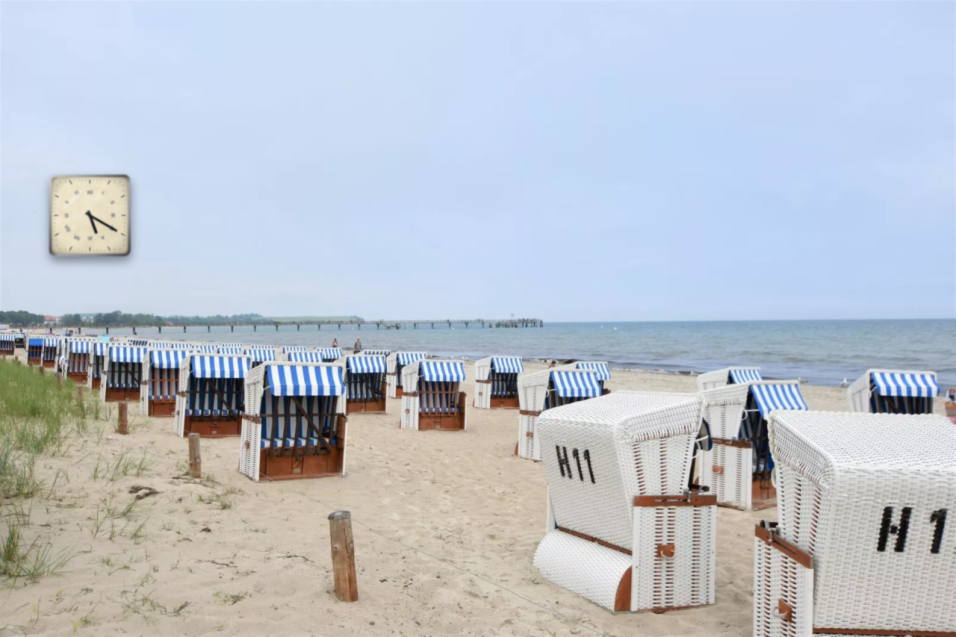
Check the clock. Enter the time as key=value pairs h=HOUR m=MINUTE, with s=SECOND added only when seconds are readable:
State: h=5 m=20
